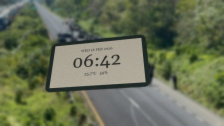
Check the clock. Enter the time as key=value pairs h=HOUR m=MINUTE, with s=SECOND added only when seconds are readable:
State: h=6 m=42
